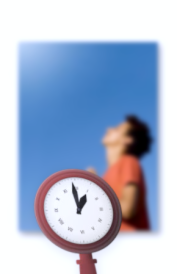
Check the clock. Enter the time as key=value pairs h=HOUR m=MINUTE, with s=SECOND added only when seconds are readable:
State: h=12 m=59
